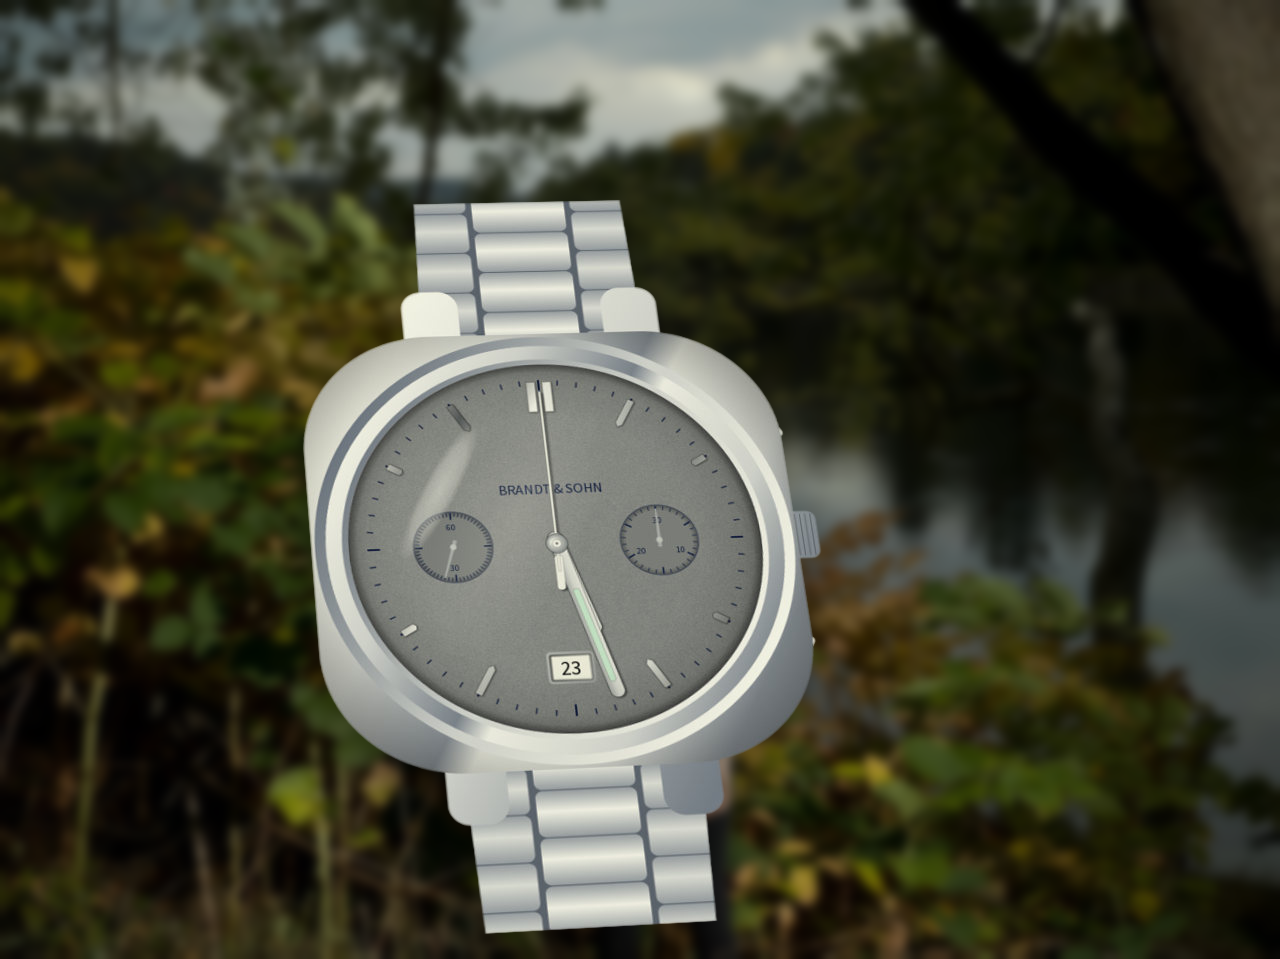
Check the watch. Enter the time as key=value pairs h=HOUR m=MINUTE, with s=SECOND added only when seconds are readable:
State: h=5 m=27 s=33
